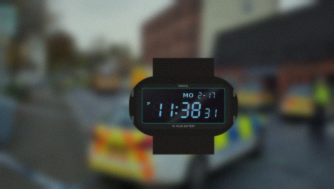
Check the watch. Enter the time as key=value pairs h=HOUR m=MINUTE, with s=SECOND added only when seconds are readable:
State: h=11 m=38 s=31
